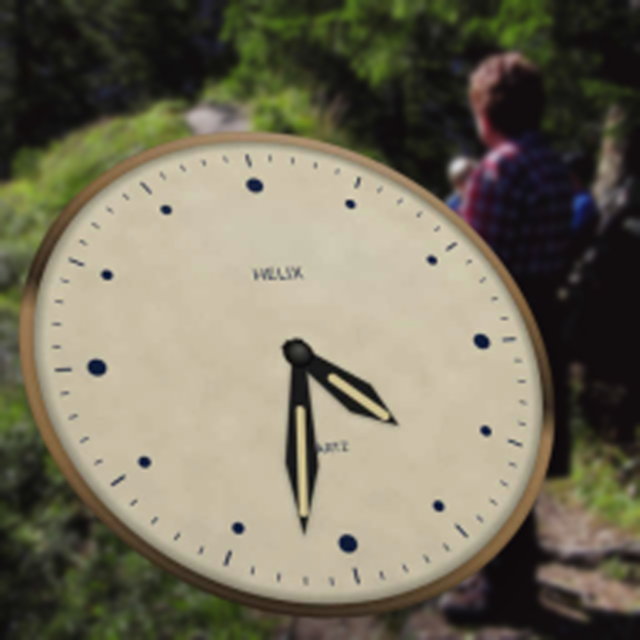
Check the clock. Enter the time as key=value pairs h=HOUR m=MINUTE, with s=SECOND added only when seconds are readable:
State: h=4 m=32
